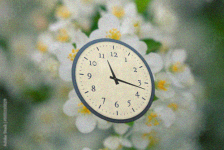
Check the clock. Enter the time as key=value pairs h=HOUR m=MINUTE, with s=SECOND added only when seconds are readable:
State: h=11 m=17
